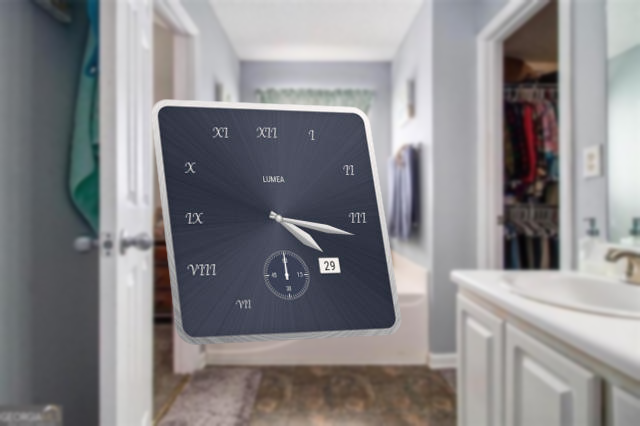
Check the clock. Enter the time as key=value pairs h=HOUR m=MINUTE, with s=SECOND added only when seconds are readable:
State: h=4 m=17
